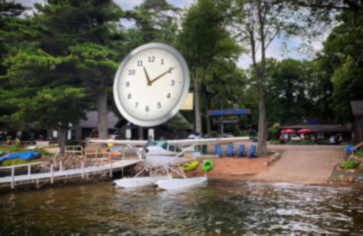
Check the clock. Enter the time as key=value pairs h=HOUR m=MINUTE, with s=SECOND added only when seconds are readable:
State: h=11 m=10
